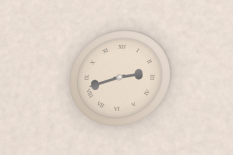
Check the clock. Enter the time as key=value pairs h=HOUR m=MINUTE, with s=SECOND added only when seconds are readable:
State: h=2 m=42
